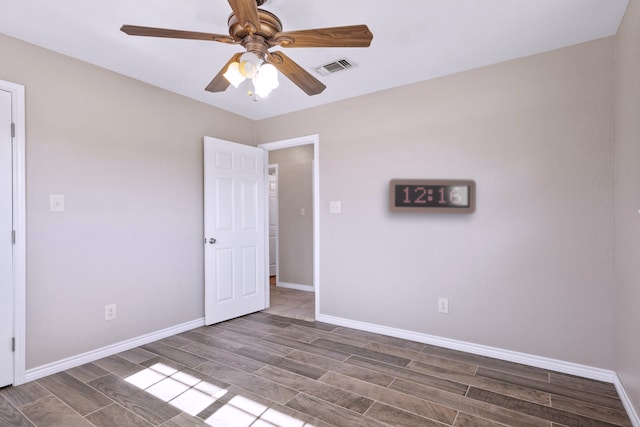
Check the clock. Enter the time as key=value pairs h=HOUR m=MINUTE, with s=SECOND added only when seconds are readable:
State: h=12 m=16
